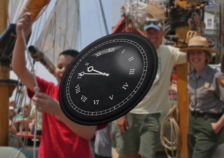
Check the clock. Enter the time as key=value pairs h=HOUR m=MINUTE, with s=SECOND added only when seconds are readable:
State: h=9 m=46
